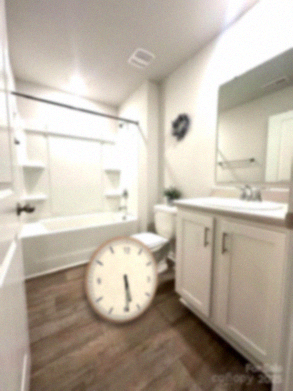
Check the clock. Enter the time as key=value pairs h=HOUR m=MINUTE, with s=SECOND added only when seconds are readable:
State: h=5 m=29
